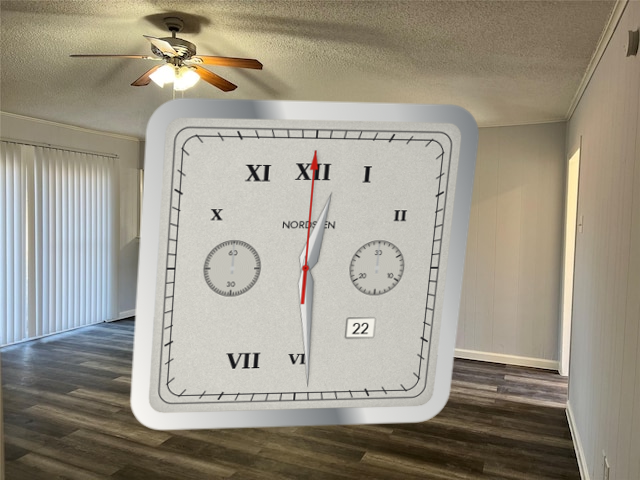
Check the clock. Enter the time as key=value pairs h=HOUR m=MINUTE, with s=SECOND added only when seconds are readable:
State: h=12 m=29
